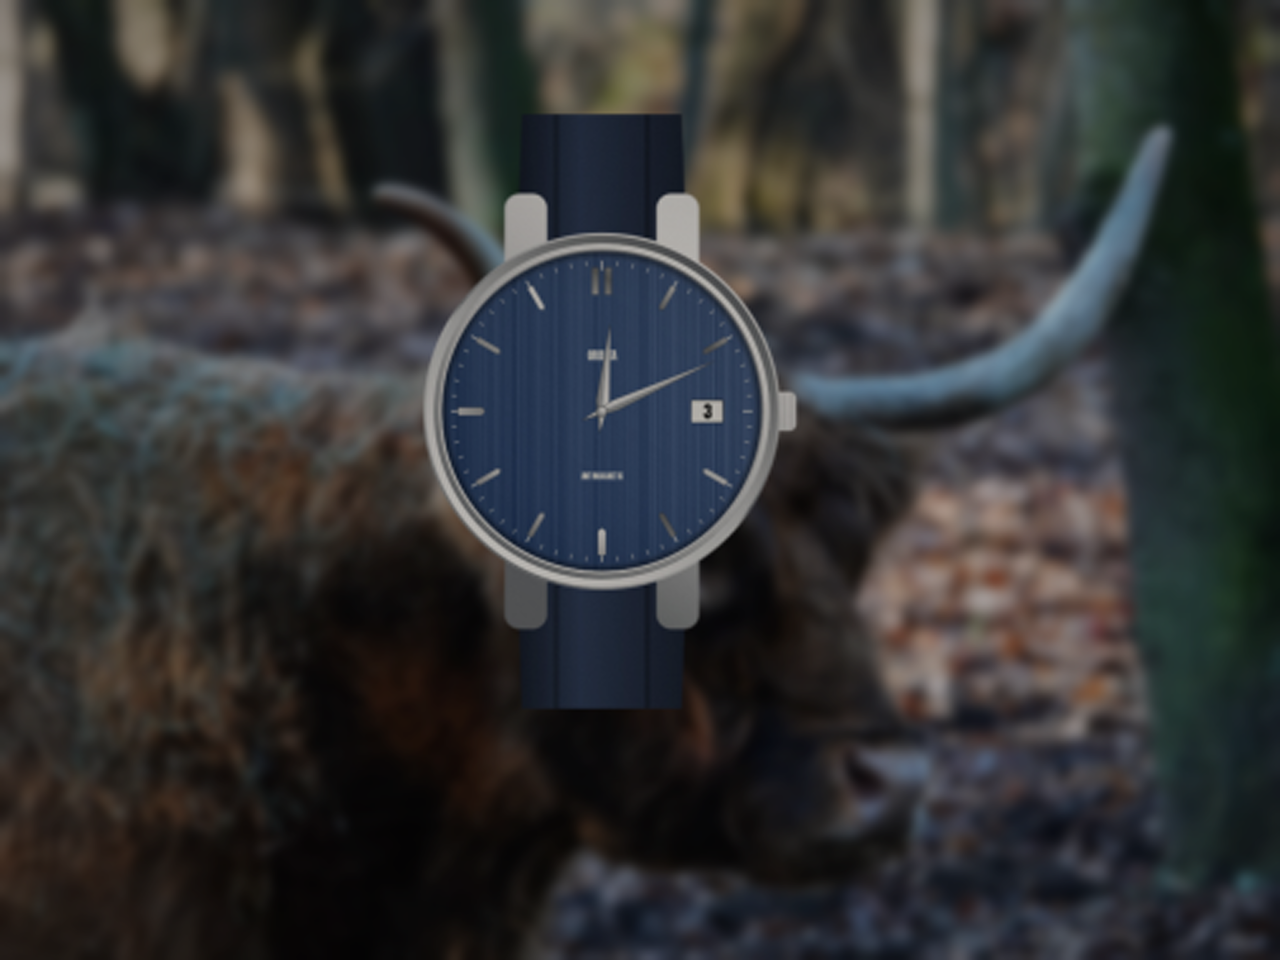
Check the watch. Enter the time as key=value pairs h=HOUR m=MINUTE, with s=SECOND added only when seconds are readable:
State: h=12 m=11
